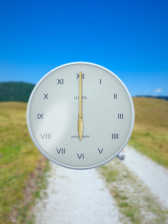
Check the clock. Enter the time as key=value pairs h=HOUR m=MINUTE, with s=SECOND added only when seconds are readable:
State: h=6 m=0
